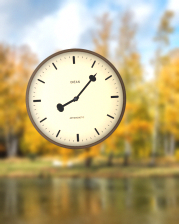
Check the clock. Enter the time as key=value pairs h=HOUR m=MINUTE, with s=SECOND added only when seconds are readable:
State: h=8 m=7
